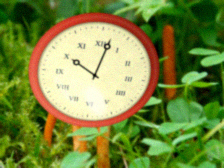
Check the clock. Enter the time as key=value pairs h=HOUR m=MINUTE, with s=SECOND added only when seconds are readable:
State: h=10 m=2
